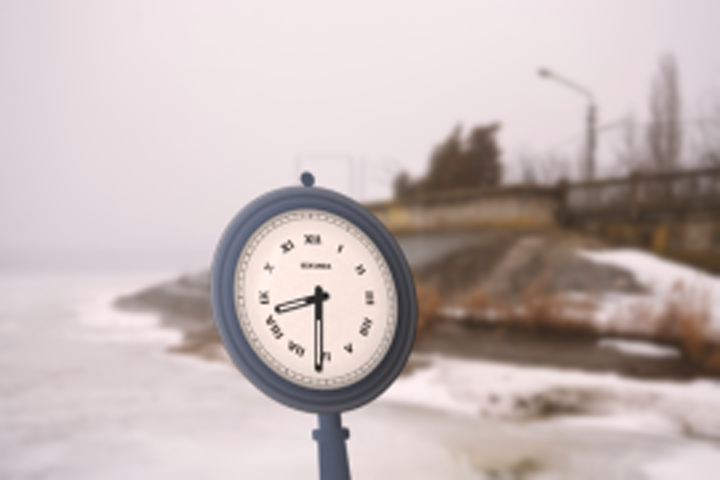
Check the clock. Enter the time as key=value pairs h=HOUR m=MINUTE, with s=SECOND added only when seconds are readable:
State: h=8 m=31
